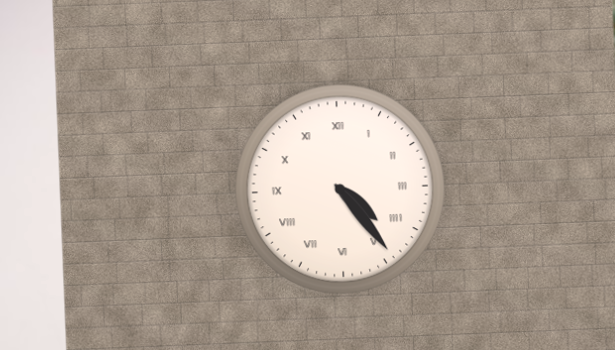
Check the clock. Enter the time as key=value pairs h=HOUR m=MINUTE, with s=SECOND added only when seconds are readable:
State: h=4 m=24
